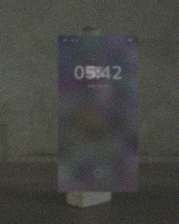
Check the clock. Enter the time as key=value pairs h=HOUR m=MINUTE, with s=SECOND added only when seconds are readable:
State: h=5 m=42
